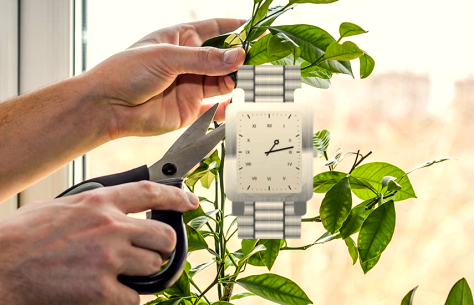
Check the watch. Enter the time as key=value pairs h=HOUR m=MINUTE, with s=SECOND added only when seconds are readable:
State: h=1 m=13
